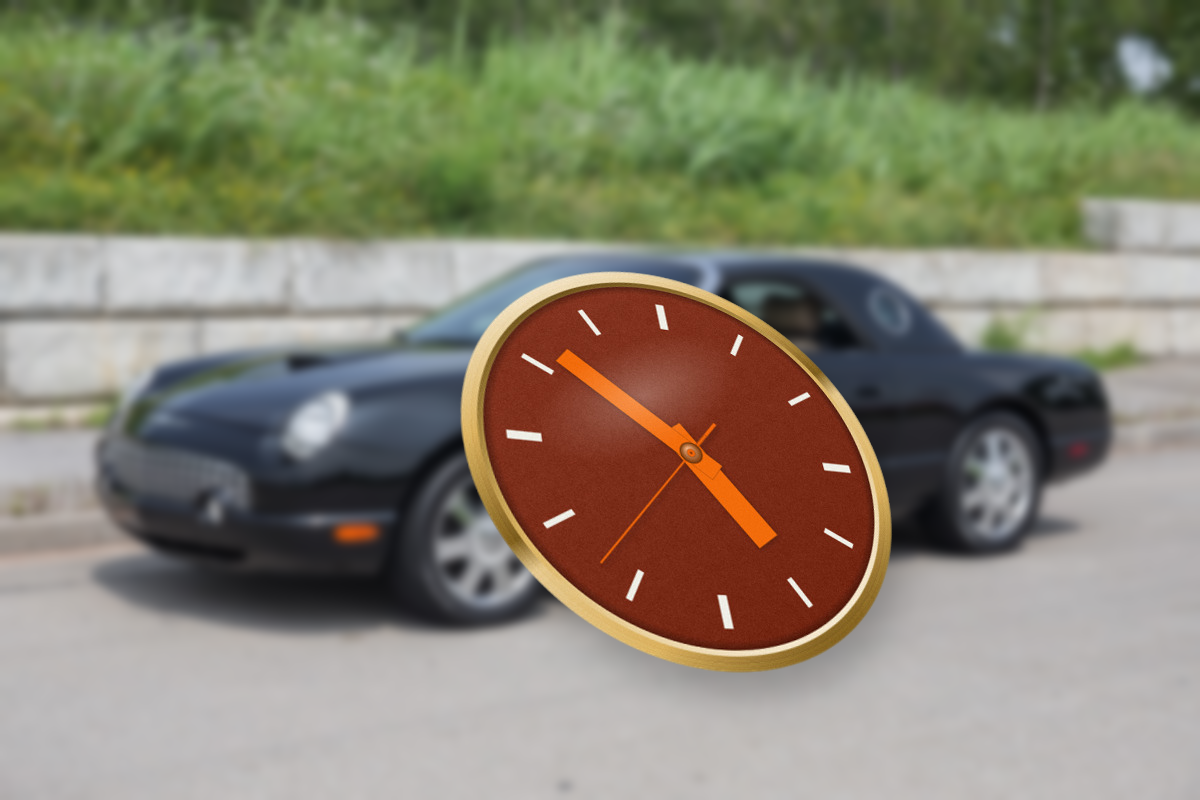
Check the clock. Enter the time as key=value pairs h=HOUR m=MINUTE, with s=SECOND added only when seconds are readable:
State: h=4 m=51 s=37
